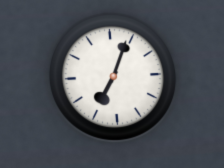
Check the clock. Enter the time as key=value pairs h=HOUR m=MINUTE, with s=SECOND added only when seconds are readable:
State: h=7 m=4
